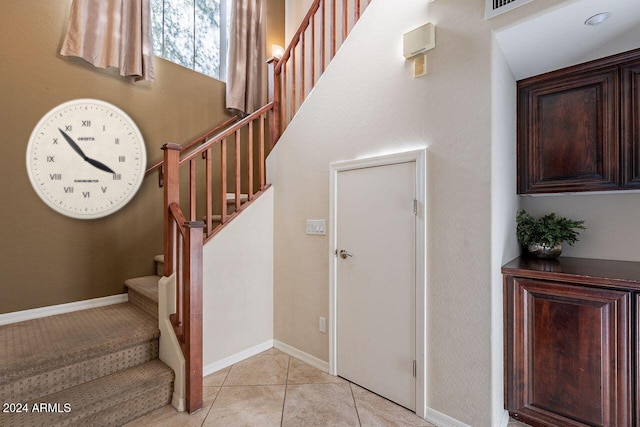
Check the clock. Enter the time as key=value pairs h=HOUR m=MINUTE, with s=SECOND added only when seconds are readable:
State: h=3 m=53
